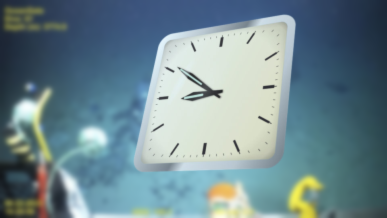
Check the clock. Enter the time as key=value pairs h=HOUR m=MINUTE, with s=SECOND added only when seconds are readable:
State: h=8 m=51
